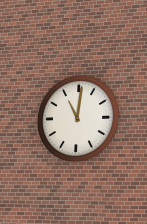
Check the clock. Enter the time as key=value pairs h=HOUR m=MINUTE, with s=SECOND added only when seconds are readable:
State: h=11 m=1
